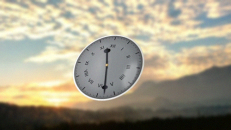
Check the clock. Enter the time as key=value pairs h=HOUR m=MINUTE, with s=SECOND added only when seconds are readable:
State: h=11 m=28
